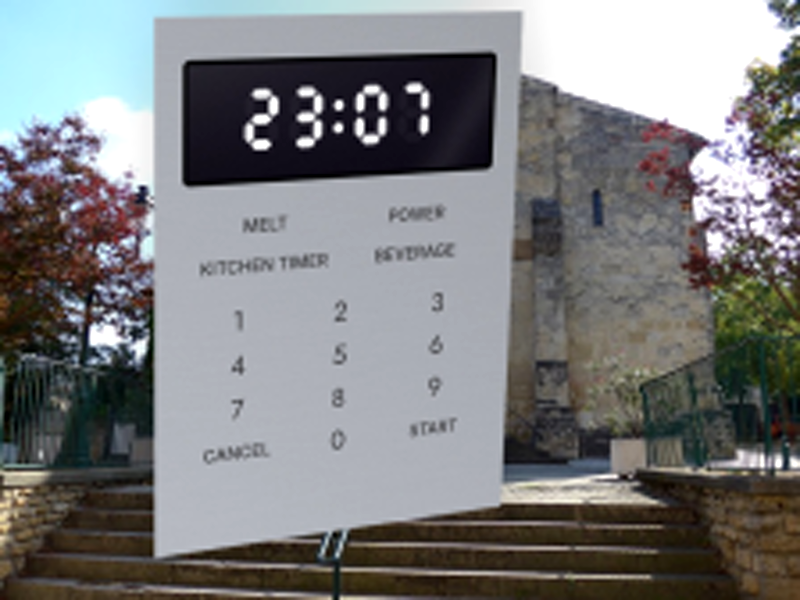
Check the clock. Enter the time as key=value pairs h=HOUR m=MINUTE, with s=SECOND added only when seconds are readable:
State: h=23 m=7
